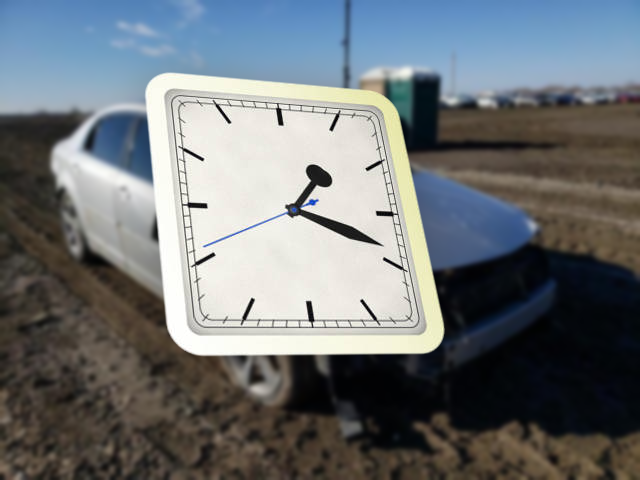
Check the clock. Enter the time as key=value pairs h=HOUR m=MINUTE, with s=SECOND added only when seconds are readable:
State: h=1 m=18 s=41
